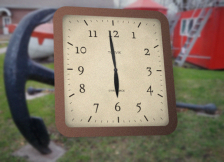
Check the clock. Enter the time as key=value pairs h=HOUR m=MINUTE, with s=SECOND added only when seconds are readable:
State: h=5 m=59
